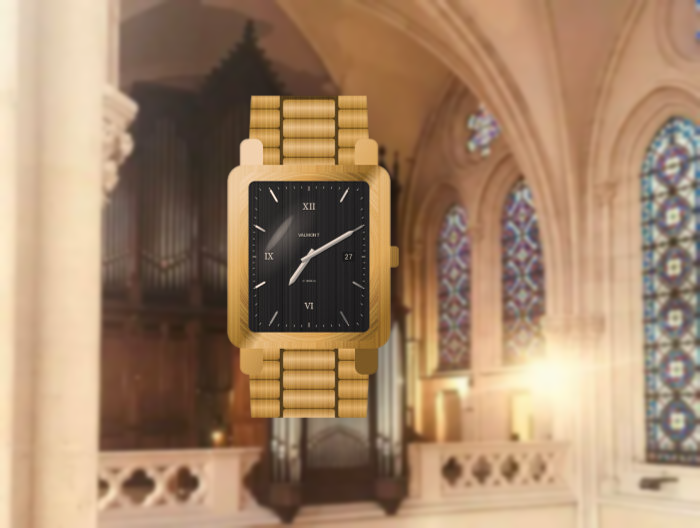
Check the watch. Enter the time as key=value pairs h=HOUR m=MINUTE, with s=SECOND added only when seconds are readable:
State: h=7 m=10
